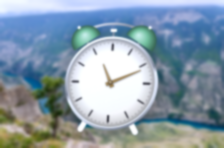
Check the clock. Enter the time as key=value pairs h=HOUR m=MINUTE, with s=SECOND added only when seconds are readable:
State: h=11 m=11
